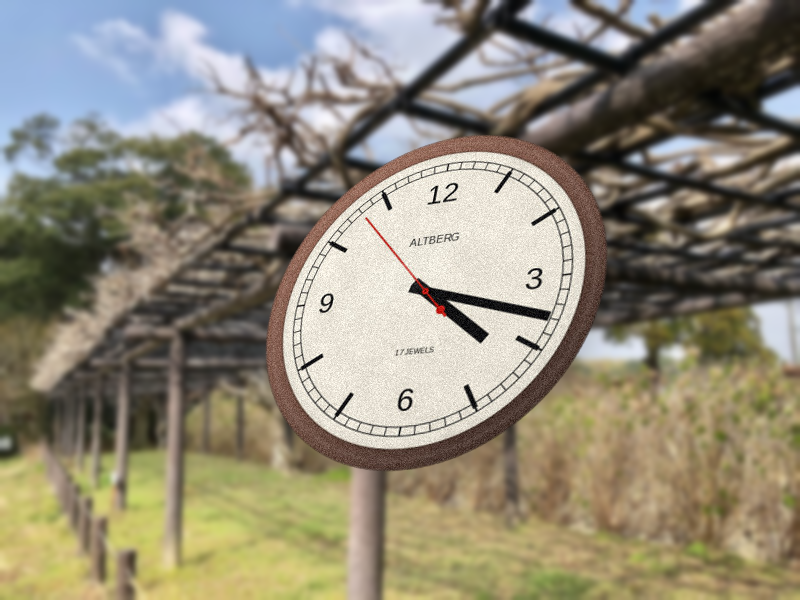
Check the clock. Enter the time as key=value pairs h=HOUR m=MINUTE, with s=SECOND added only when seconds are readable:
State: h=4 m=17 s=53
